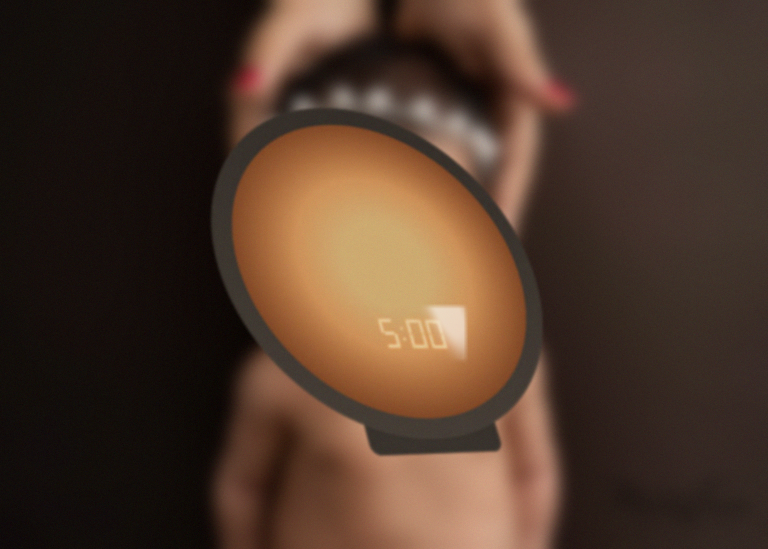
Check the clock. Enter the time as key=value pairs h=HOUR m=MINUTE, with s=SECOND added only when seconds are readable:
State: h=5 m=0
